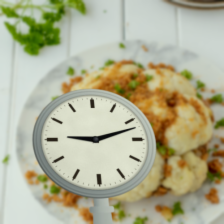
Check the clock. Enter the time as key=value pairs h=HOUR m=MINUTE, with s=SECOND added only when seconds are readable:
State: h=9 m=12
